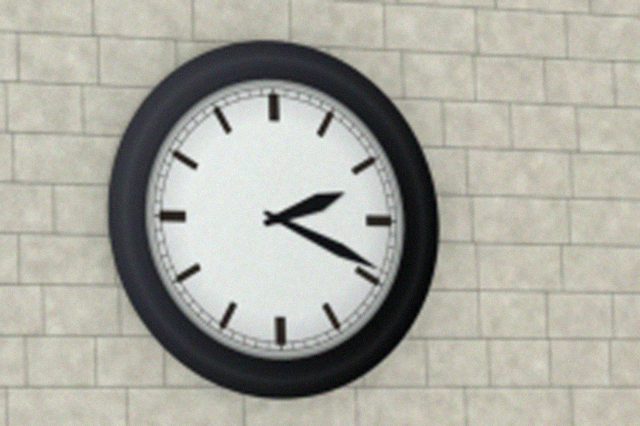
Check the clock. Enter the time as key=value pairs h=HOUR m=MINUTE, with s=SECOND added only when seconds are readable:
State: h=2 m=19
